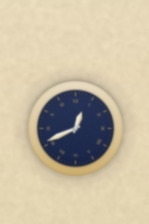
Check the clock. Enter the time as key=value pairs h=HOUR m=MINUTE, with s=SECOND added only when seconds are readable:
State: h=12 m=41
